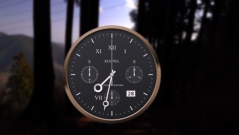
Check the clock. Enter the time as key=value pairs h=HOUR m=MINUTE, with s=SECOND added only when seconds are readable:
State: h=7 m=32
